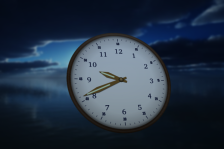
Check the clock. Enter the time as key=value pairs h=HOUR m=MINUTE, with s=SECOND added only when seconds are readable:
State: h=9 m=41
